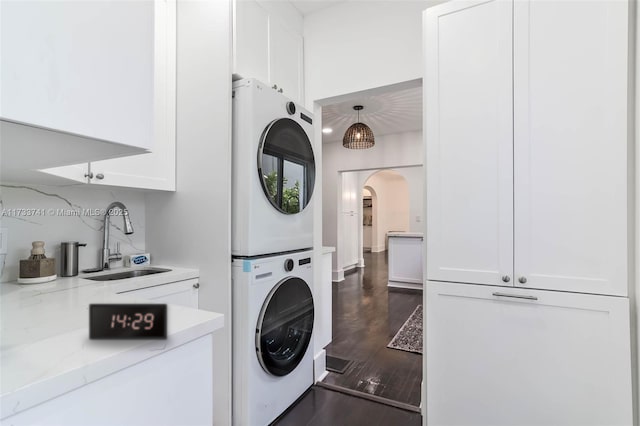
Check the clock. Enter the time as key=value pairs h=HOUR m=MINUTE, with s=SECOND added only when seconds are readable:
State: h=14 m=29
